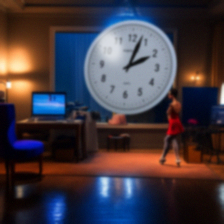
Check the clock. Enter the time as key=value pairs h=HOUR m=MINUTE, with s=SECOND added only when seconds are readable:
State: h=2 m=3
